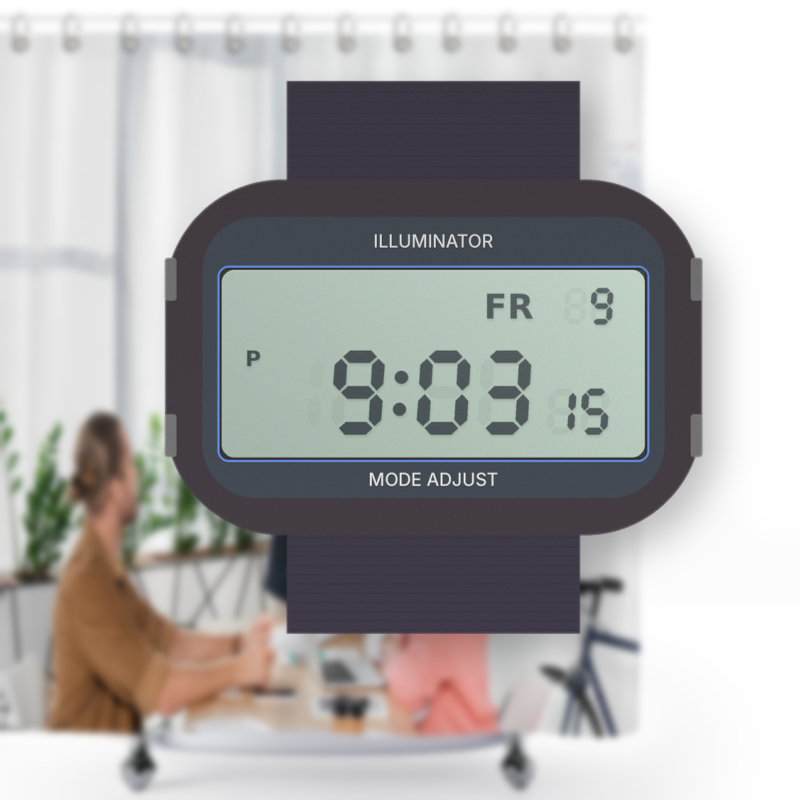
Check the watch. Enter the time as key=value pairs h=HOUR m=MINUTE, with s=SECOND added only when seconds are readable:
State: h=9 m=3 s=15
